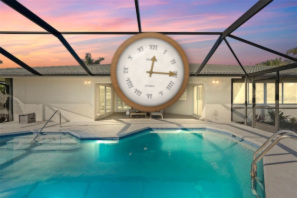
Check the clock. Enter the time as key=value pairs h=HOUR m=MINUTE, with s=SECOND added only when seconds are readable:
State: h=12 m=15
